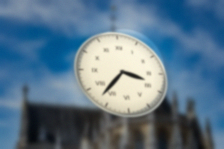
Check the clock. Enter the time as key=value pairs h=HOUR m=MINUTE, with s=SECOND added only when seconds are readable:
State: h=3 m=37
